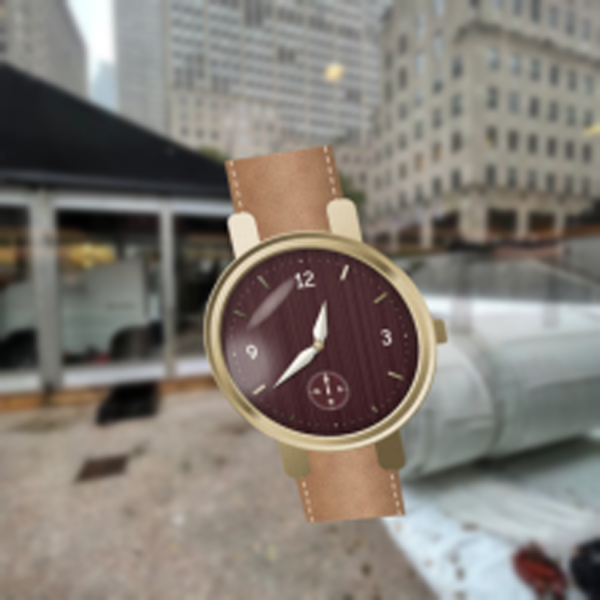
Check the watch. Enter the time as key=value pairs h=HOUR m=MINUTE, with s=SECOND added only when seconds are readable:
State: h=12 m=39
